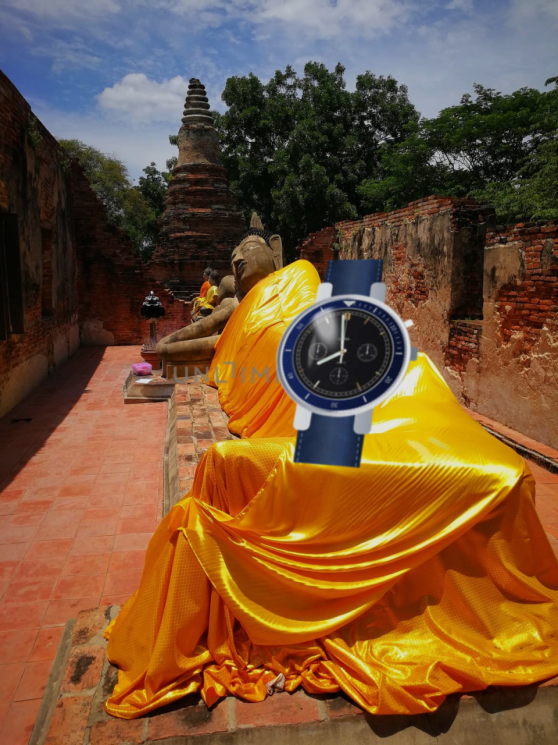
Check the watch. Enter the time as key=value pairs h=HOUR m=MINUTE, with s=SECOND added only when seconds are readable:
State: h=7 m=59
